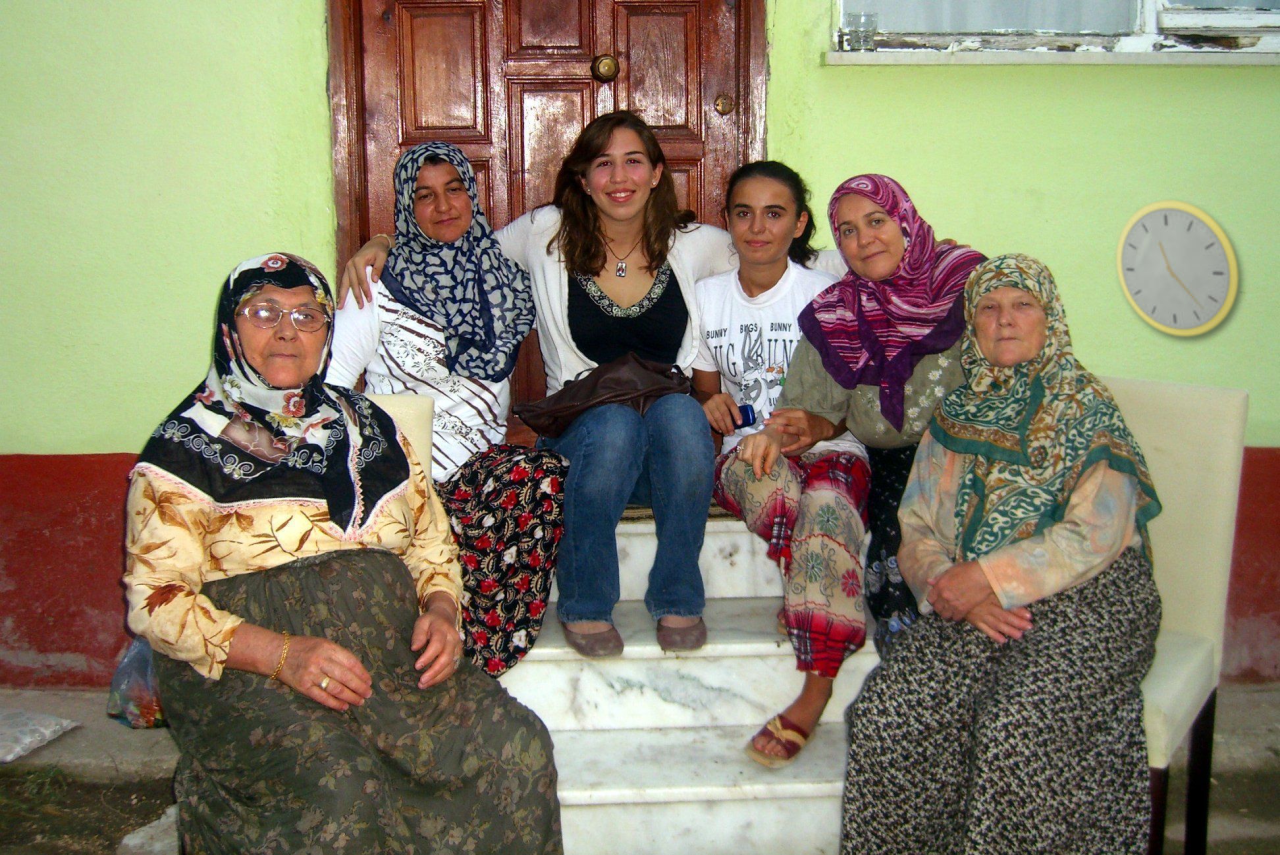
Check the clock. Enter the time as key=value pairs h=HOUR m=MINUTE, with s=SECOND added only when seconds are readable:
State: h=11 m=23
